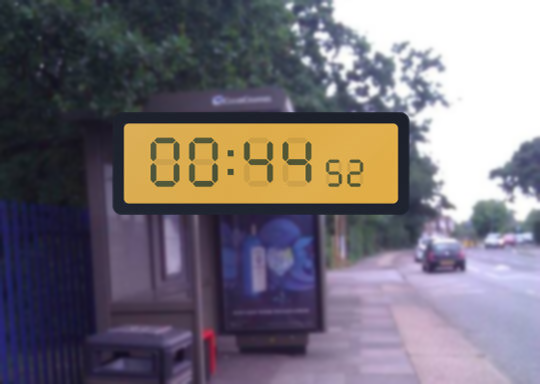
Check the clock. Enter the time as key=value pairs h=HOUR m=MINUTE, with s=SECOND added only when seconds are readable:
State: h=0 m=44 s=52
